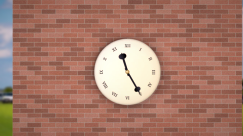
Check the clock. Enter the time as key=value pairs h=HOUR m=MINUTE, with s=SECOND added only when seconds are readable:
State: h=11 m=25
